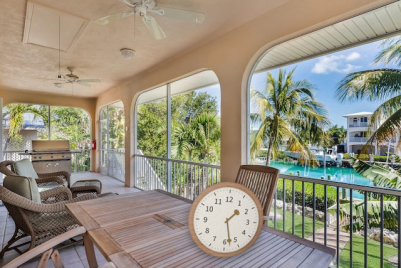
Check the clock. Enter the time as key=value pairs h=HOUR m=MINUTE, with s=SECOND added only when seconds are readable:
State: h=1 m=28
